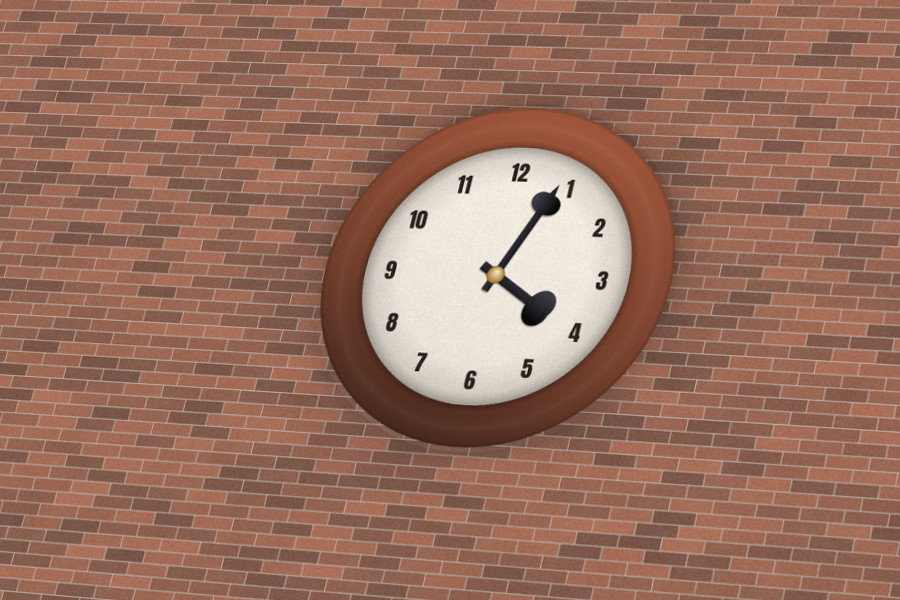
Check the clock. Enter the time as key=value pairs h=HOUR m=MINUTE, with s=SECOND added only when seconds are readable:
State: h=4 m=4
